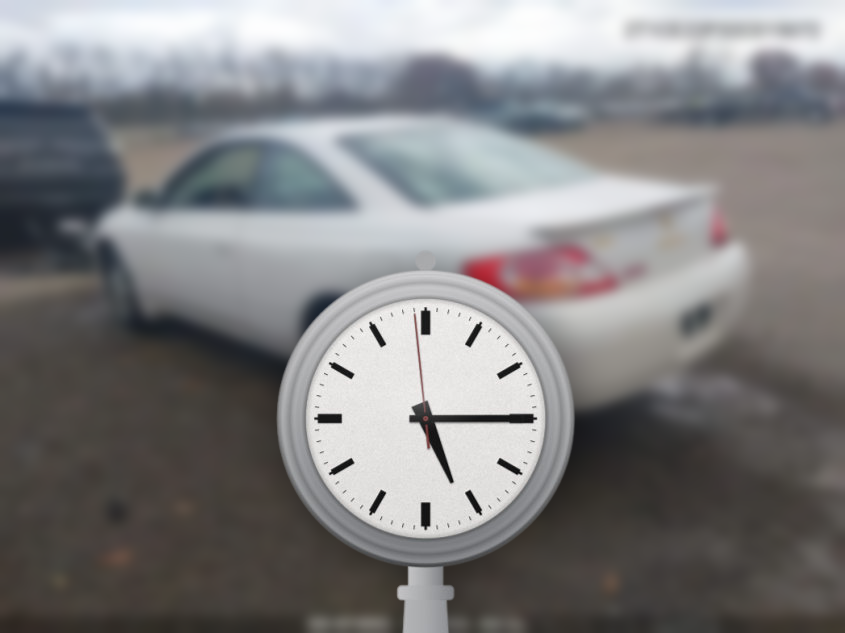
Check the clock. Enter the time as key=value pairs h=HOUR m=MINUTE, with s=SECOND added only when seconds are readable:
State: h=5 m=14 s=59
